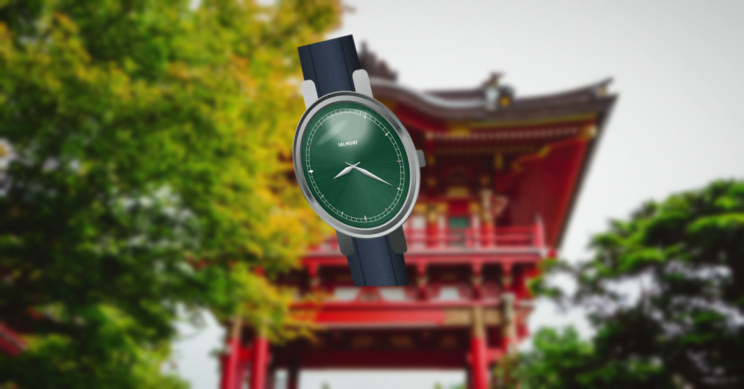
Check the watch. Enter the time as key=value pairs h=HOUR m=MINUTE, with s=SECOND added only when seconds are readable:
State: h=8 m=20
